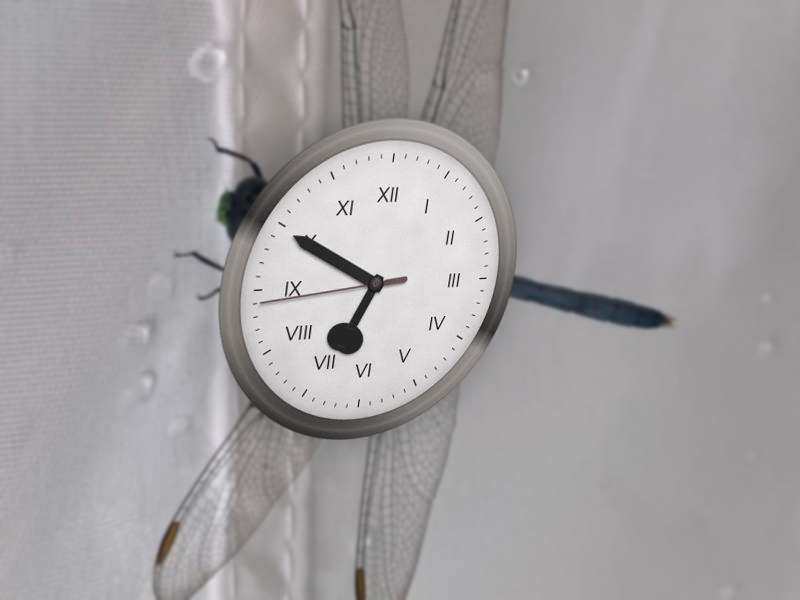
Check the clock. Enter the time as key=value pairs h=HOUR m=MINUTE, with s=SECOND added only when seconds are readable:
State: h=6 m=49 s=44
